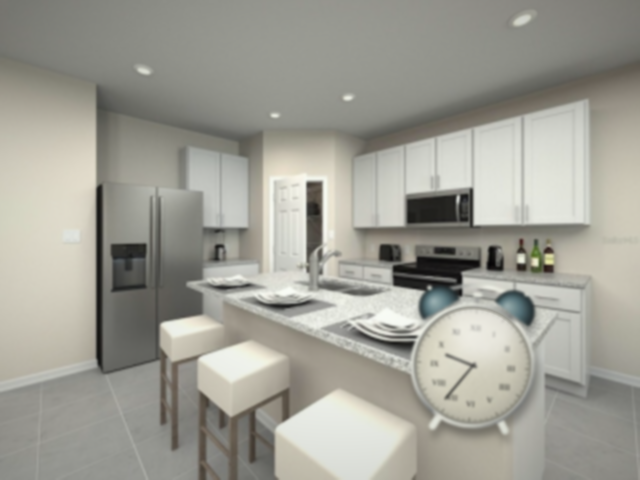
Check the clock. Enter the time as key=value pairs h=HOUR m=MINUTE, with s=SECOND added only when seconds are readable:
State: h=9 m=36
